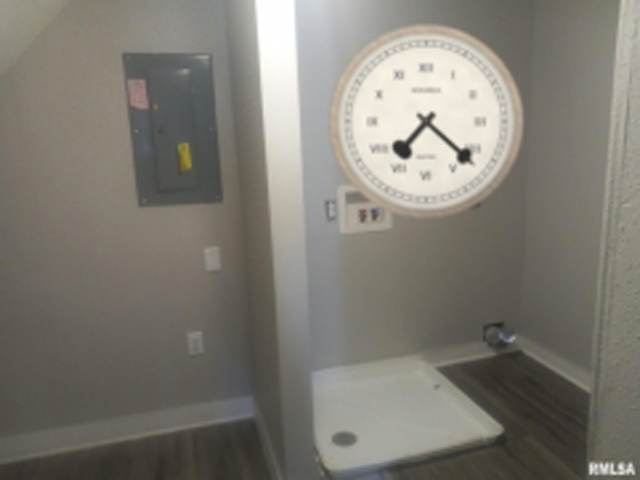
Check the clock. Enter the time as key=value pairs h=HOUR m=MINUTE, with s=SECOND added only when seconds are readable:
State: h=7 m=22
